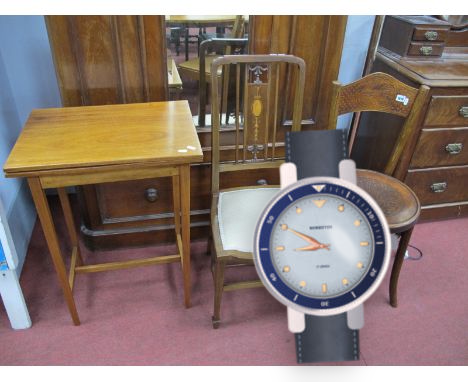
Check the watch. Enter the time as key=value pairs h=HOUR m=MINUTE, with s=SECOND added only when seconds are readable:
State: h=8 m=50
